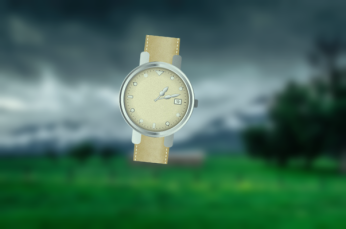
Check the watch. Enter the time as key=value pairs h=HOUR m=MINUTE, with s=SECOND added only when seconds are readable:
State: h=1 m=12
